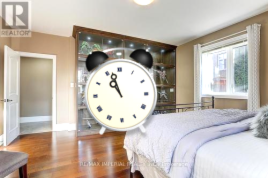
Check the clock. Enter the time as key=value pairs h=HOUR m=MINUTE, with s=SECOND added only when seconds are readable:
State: h=10 m=57
